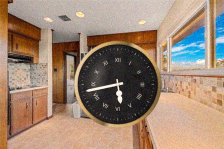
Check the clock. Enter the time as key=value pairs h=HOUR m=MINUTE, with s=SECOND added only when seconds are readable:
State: h=5 m=43
